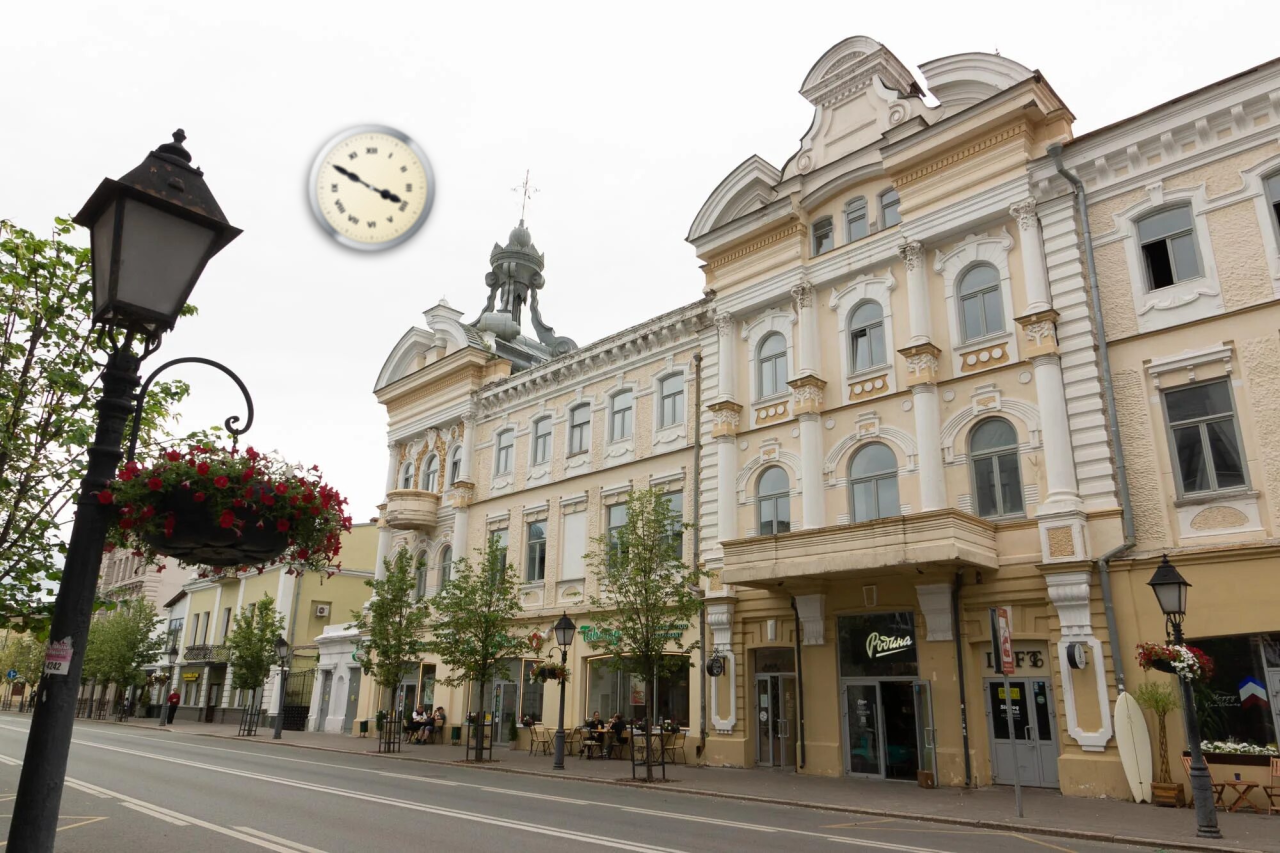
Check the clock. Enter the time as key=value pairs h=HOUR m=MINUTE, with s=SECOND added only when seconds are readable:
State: h=3 m=50
